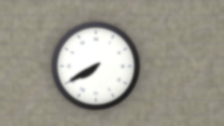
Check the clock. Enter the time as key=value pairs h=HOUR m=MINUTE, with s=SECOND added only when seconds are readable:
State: h=7 m=40
